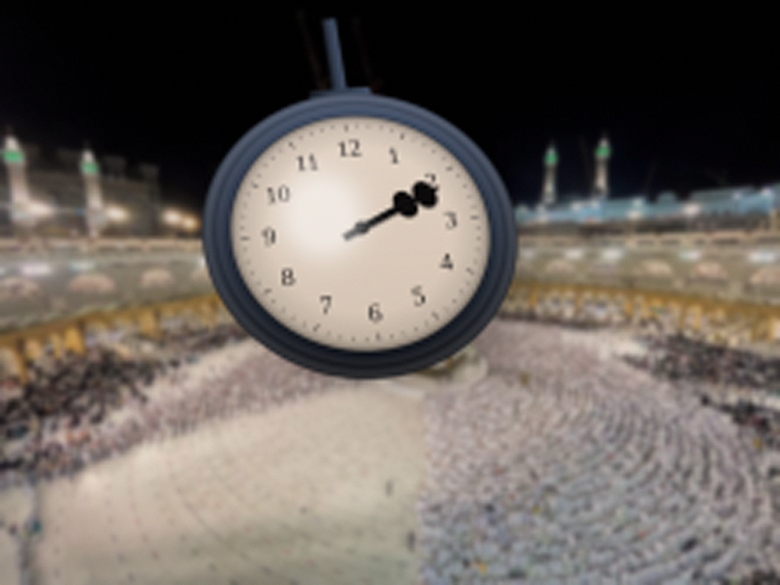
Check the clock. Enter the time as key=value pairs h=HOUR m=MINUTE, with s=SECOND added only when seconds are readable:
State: h=2 m=11
